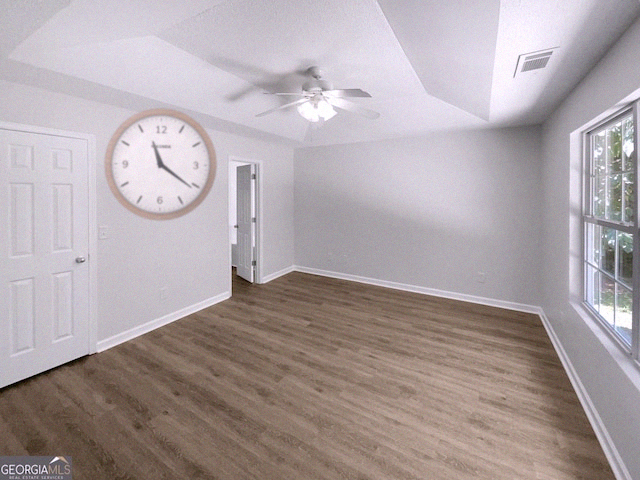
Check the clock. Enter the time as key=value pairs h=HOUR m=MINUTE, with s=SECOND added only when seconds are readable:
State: h=11 m=21
